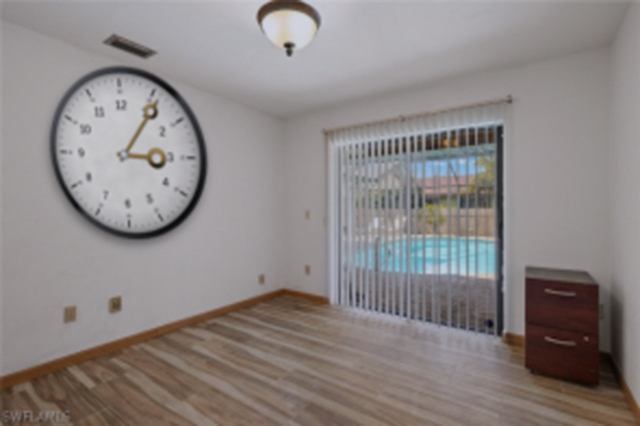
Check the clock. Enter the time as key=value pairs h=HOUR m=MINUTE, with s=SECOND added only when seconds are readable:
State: h=3 m=6
